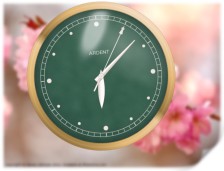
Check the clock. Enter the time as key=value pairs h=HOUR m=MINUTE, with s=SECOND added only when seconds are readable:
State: h=6 m=8 s=5
